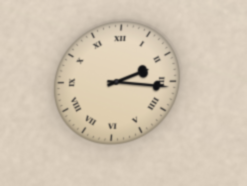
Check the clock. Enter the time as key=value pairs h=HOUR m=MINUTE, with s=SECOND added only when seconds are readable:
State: h=2 m=16
